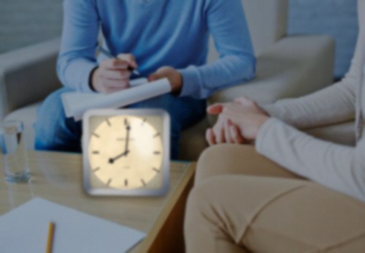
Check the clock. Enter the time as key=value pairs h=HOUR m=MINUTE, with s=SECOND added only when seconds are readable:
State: h=8 m=1
